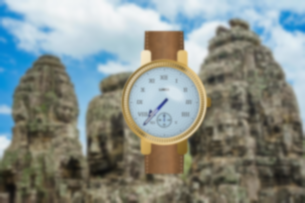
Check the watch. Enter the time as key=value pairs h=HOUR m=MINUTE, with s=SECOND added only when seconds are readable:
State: h=7 m=37
